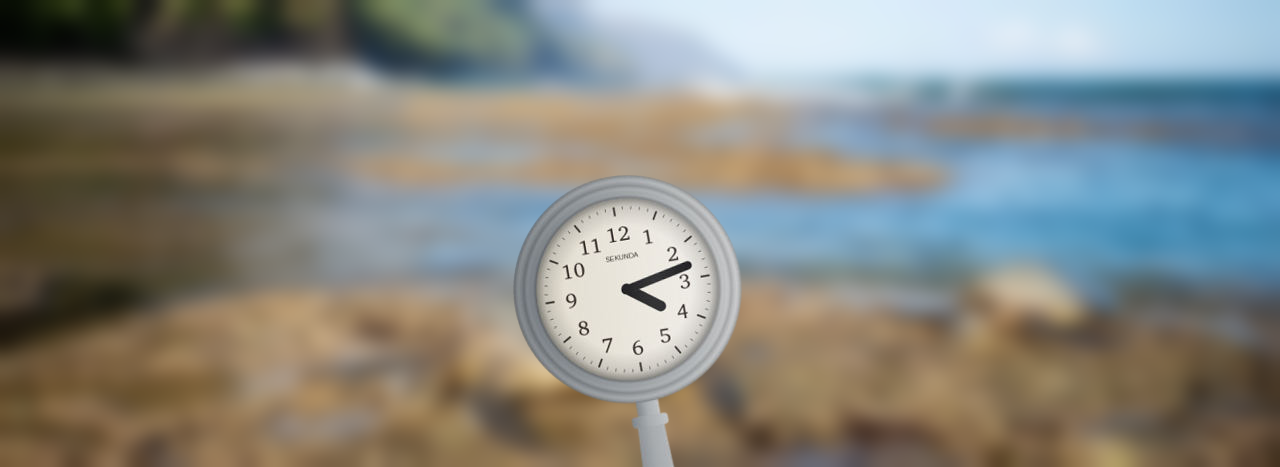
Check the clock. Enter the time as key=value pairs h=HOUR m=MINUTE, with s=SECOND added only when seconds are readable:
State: h=4 m=13
